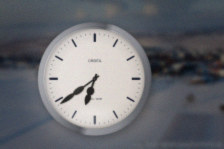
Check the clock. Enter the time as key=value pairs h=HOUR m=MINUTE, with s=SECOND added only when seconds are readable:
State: h=6 m=39
